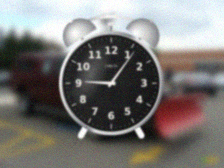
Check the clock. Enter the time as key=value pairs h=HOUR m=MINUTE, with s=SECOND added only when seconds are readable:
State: h=9 m=6
